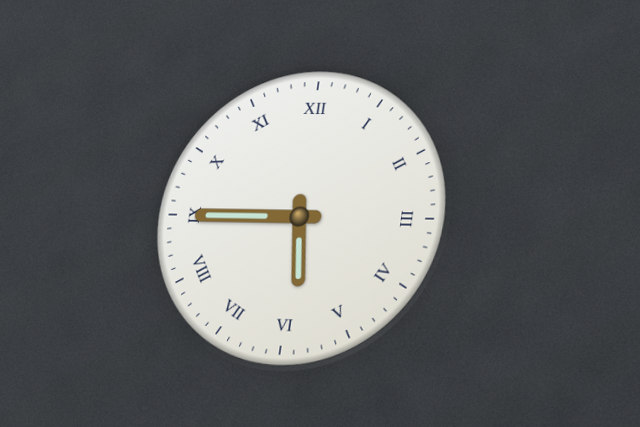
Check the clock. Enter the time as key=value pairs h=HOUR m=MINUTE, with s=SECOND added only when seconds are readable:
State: h=5 m=45
